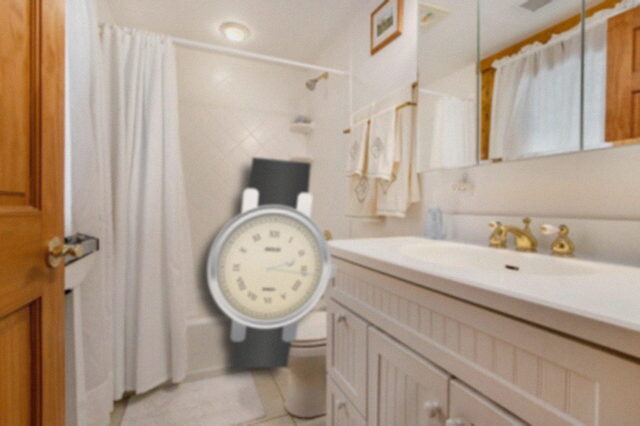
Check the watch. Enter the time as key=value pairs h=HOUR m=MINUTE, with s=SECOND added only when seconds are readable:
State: h=2 m=16
